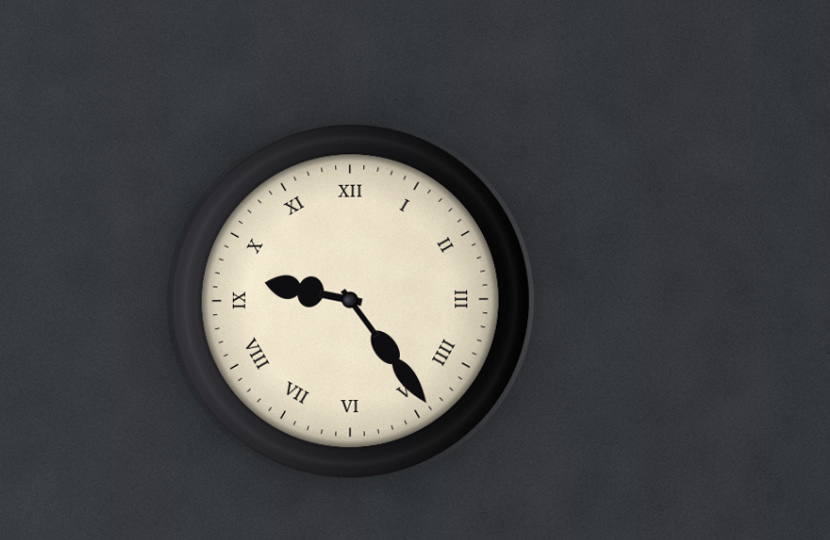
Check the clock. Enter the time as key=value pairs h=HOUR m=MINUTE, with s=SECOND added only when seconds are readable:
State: h=9 m=24
